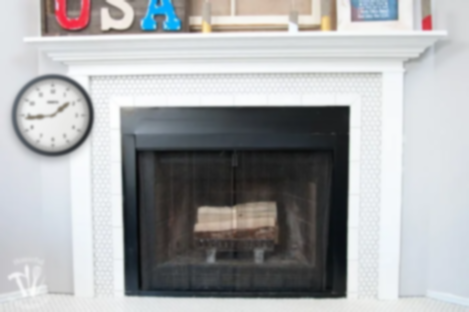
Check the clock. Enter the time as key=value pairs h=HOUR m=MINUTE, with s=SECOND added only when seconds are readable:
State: h=1 m=44
